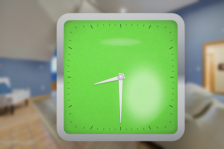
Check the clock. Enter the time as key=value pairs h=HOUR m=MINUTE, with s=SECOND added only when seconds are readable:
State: h=8 m=30
